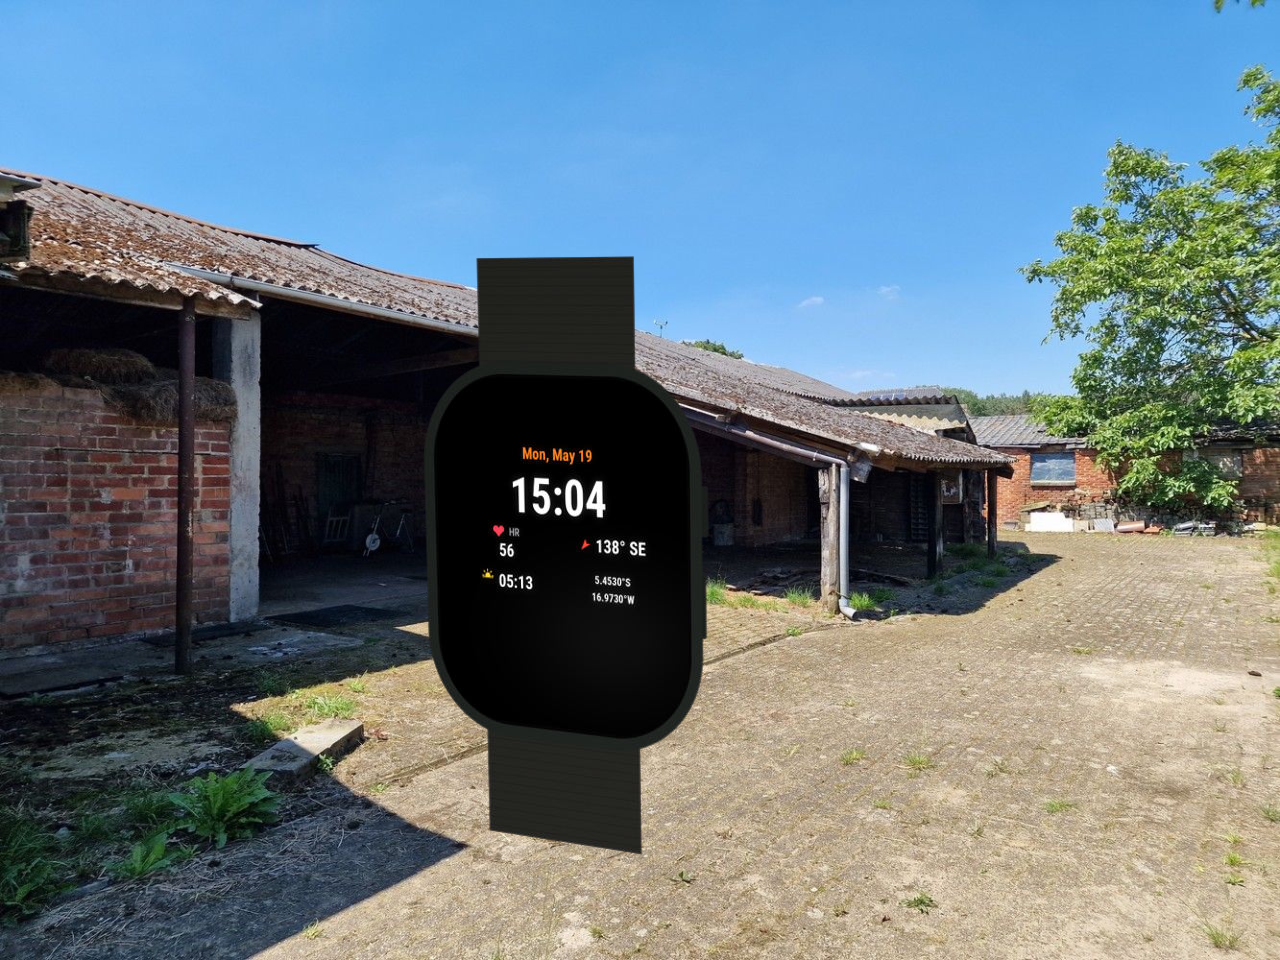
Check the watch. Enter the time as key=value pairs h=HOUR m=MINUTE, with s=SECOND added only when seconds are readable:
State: h=15 m=4
